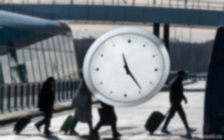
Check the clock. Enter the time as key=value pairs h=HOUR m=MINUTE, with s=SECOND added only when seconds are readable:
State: h=11 m=24
